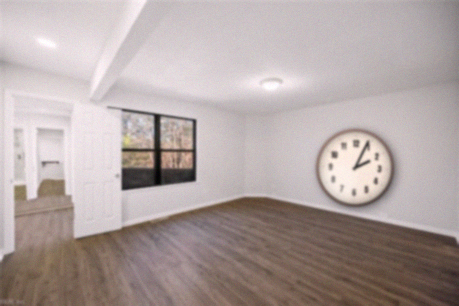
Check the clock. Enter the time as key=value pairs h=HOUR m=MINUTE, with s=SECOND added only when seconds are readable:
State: h=2 m=4
